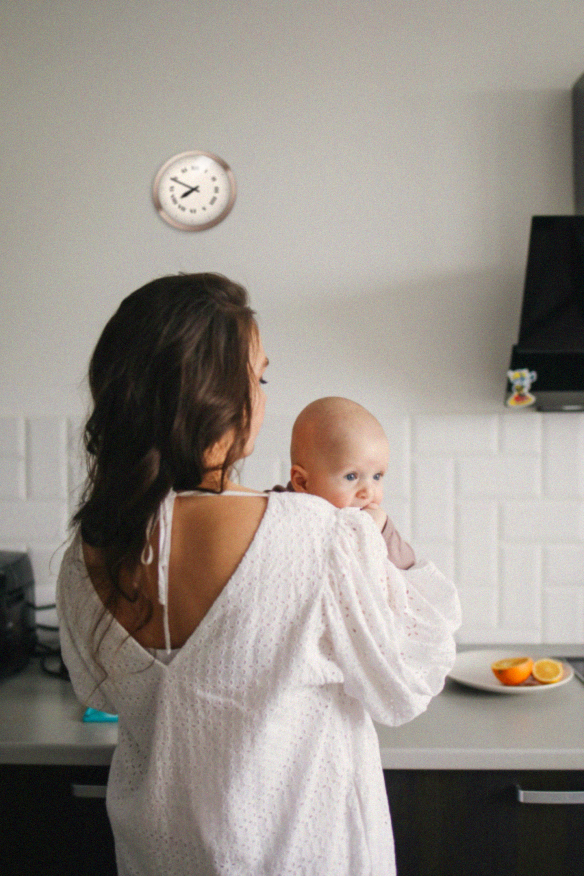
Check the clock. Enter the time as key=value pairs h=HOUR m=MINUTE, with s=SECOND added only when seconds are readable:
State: h=7 m=49
